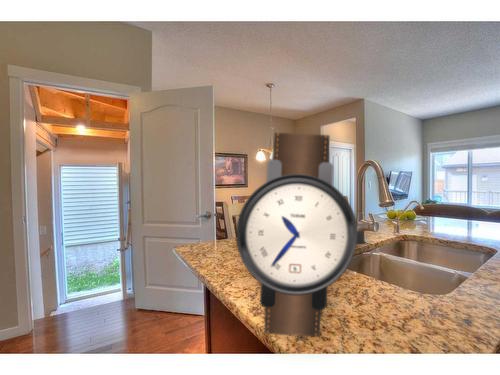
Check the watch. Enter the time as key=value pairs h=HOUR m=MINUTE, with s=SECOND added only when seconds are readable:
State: h=10 m=36
